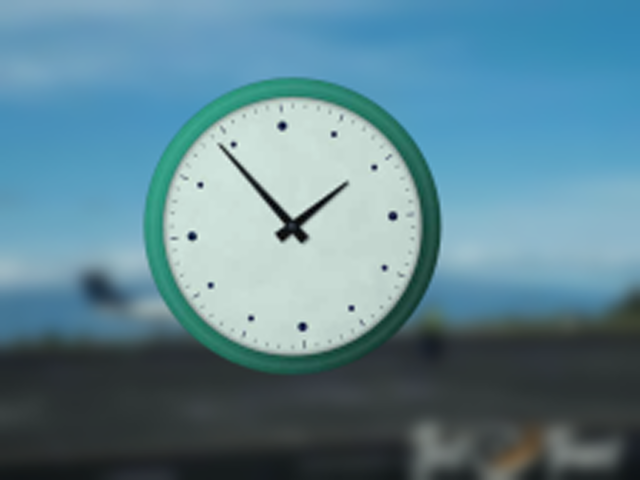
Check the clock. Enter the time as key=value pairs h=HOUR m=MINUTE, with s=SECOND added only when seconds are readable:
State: h=1 m=54
